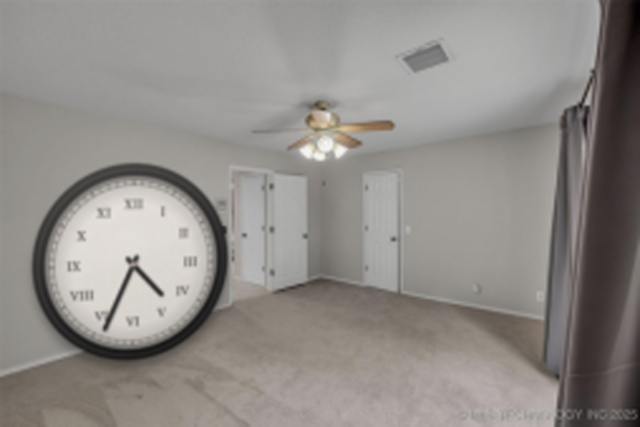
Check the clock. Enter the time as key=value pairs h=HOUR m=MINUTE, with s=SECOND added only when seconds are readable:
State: h=4 m=34
